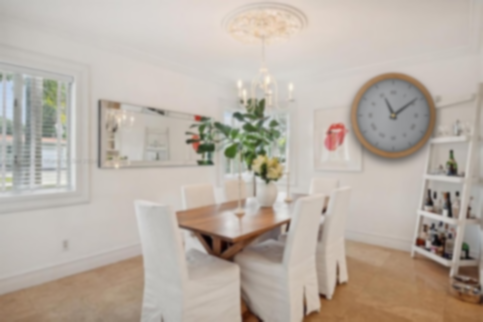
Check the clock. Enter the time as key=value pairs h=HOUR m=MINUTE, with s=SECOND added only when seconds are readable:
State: h=11 m=9
